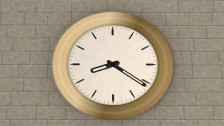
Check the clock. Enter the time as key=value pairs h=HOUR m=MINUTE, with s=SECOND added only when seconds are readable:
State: h=8 m=21
